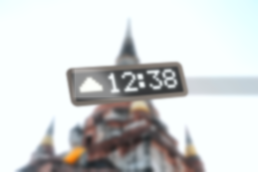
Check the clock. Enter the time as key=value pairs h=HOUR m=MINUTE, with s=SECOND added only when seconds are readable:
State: h=12 m=38
